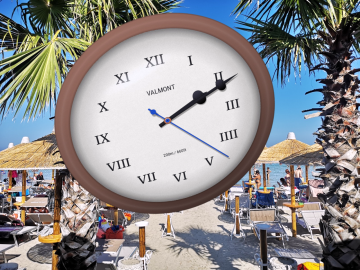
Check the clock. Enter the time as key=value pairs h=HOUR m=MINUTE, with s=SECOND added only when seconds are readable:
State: h=2 m=11 s=23
